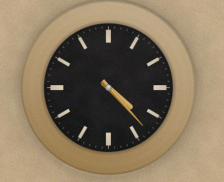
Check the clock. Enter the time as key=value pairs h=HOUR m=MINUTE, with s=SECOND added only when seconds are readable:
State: h=4 m=23
